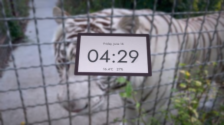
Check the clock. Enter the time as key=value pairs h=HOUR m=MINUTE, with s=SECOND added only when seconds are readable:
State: h=4 m=29
